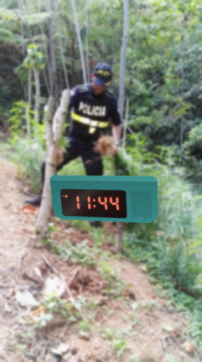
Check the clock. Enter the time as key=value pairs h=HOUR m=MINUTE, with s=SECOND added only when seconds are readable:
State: h=11 m=44
